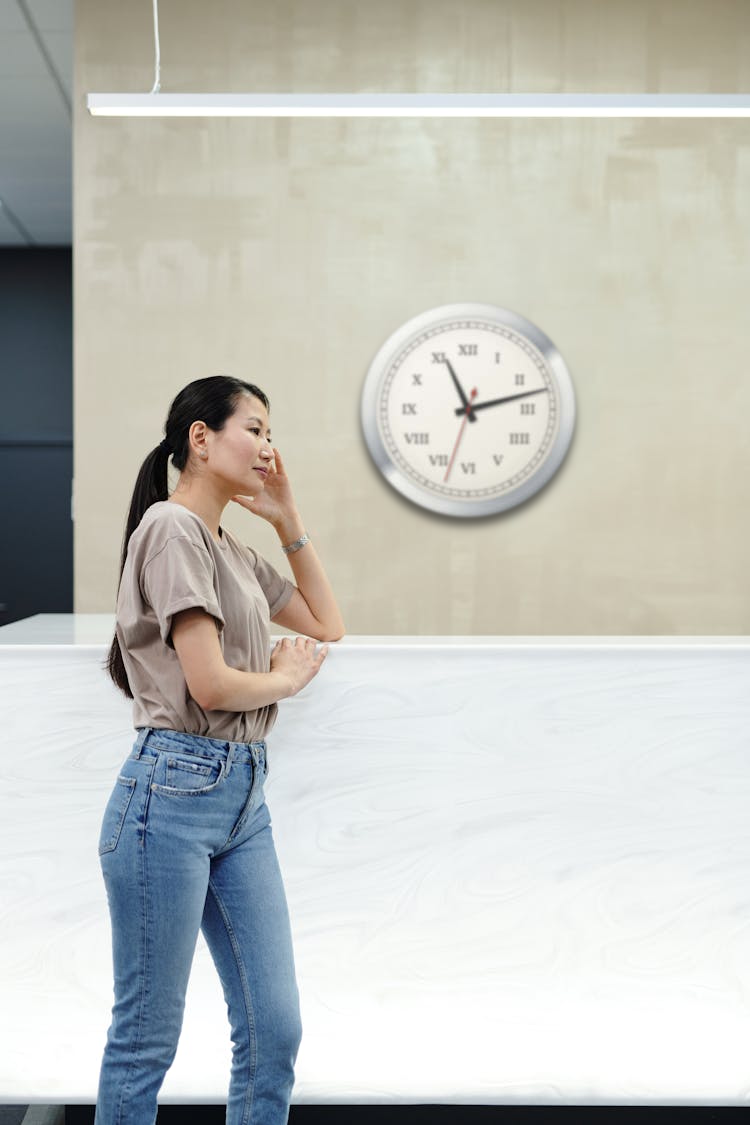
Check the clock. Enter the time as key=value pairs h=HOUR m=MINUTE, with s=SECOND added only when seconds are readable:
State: h=11 m=12 s=33
